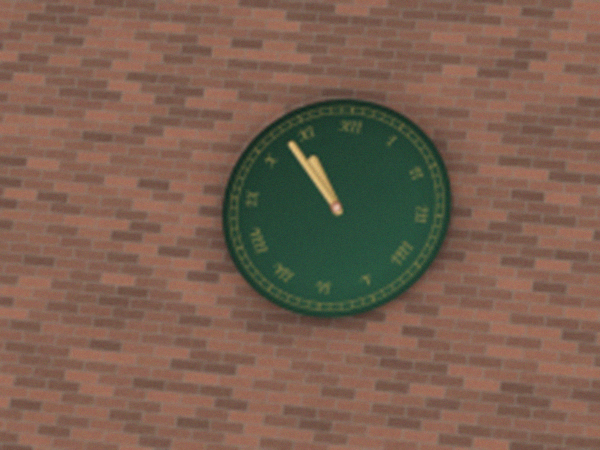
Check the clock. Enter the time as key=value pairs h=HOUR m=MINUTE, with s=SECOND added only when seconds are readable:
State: h=10 m=53
